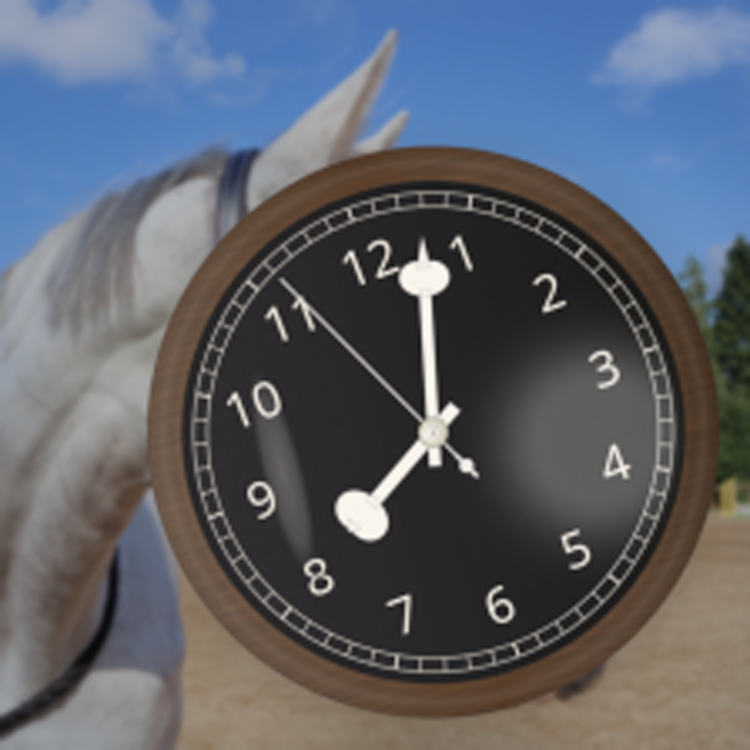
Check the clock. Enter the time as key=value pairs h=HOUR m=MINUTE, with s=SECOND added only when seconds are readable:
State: h=8 m=2 s=56
